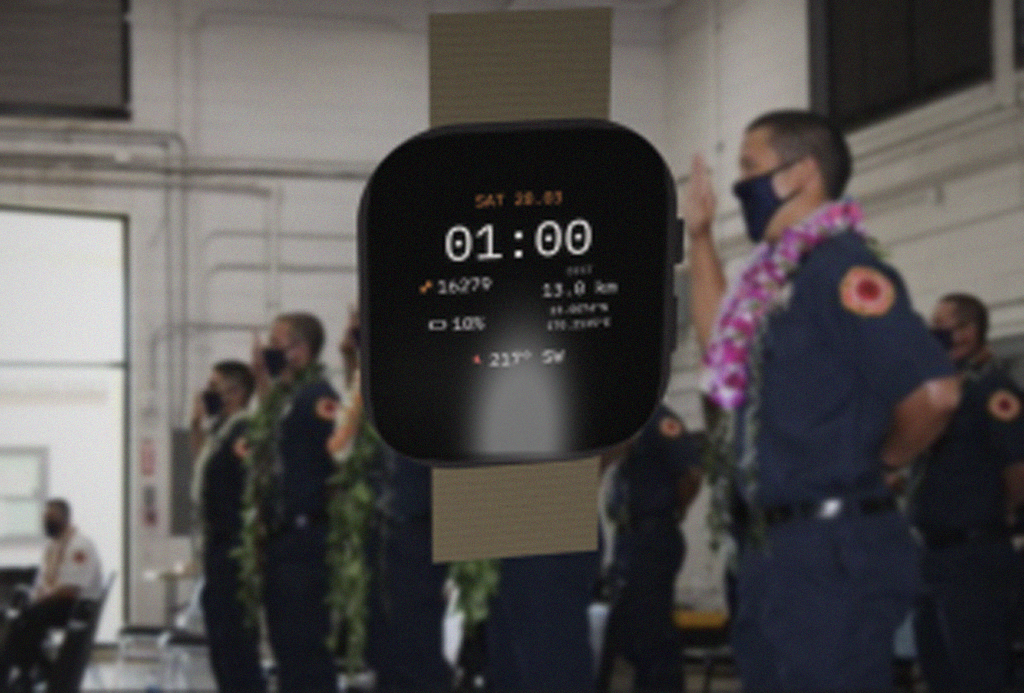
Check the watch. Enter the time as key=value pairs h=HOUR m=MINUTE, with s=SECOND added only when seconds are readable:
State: h=1 m=0
